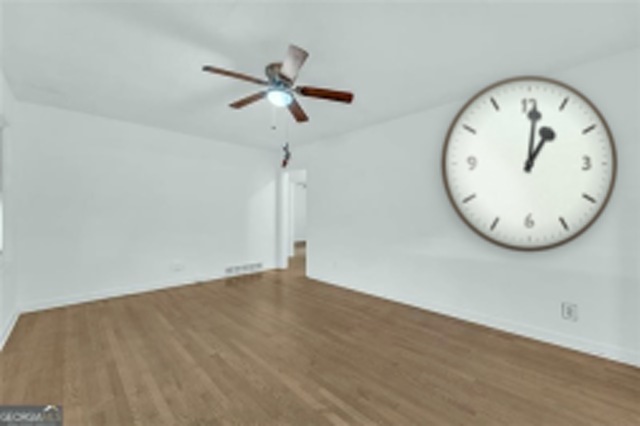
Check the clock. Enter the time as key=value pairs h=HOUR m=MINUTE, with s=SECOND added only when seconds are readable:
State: h=1 m=1
